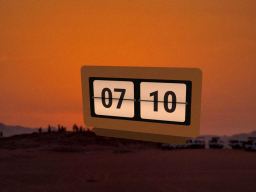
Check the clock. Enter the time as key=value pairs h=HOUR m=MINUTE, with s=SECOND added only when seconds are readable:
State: h=7 m=10
